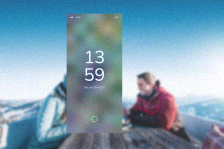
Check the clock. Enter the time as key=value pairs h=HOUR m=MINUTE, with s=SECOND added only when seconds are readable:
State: h=13 m=59
